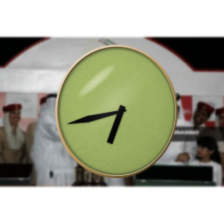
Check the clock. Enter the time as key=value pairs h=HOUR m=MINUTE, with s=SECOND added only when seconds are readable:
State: h=6 m=43
